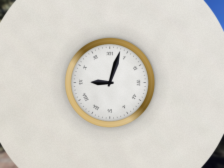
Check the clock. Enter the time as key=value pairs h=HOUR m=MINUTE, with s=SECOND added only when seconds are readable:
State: h=9 m=3
